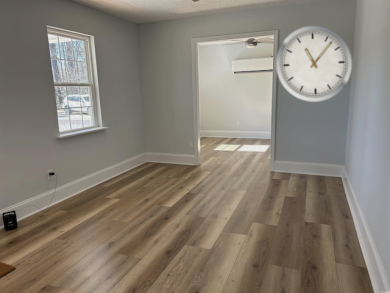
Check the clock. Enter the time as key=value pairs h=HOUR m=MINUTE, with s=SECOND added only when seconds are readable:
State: h=11 m=7
